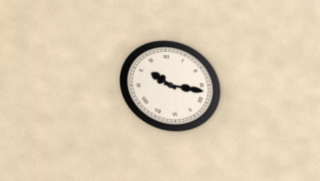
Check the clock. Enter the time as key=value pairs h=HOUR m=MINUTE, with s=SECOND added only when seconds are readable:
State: h=10 m=17
